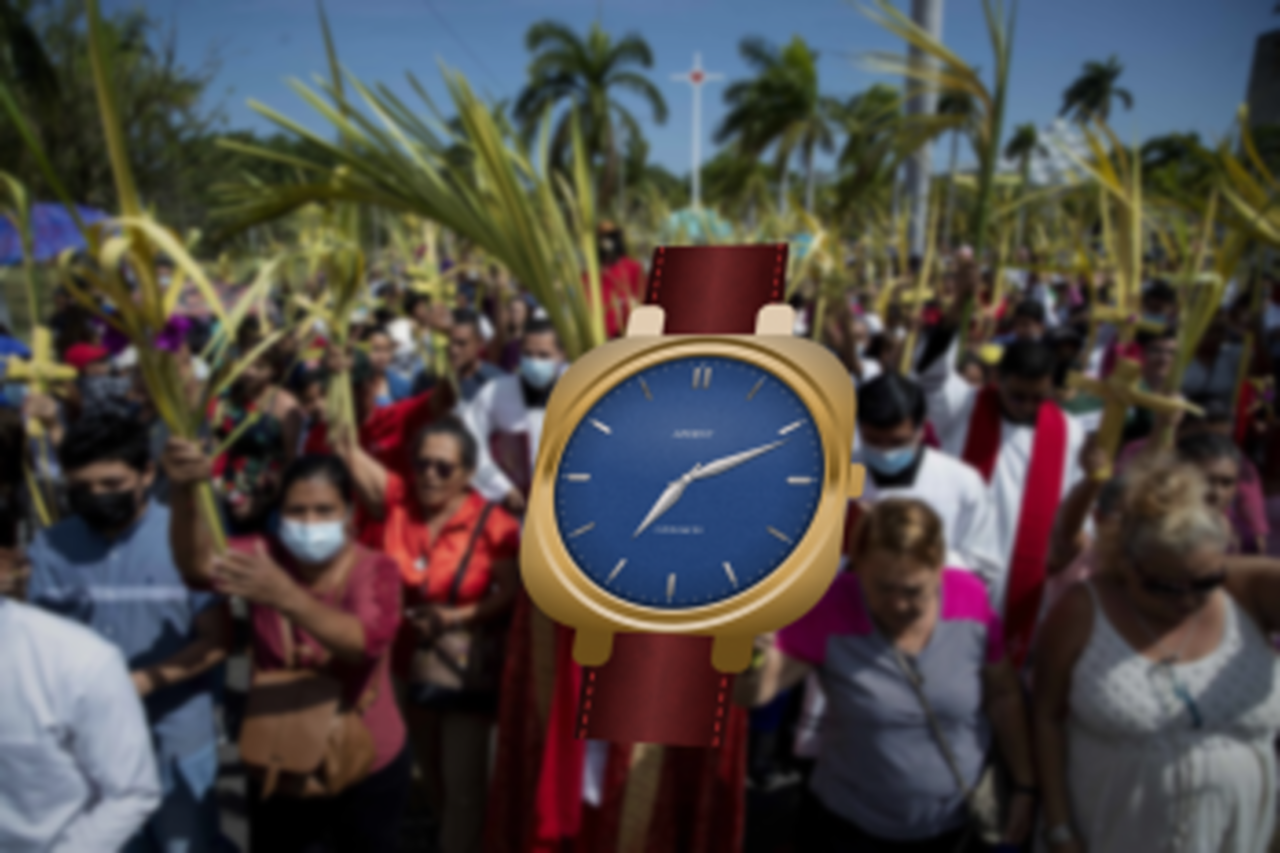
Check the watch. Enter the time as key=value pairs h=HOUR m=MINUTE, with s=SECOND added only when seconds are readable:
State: h=7 m=11
